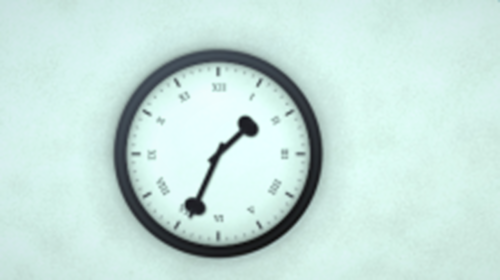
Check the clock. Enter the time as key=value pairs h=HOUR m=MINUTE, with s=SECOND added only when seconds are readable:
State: h=1 m=34
